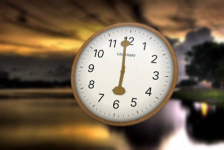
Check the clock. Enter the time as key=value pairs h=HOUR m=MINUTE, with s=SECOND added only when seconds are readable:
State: h=5 m=59
